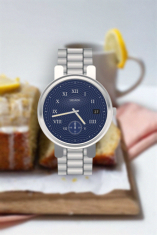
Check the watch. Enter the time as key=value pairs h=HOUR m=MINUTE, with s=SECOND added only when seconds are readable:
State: h=4 m=43
